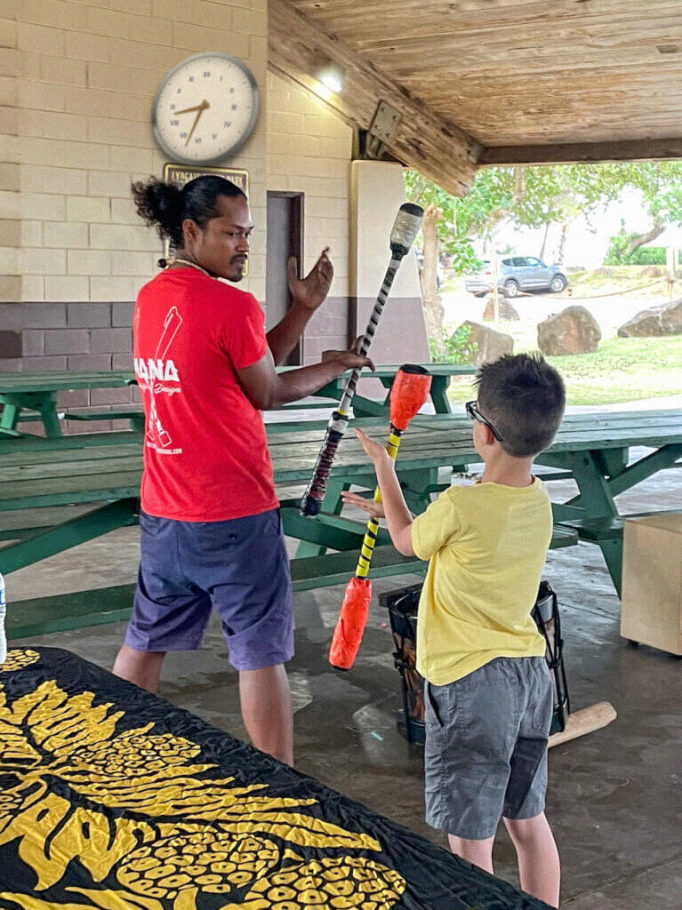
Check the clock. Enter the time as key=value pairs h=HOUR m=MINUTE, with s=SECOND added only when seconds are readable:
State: h=8 m=33
